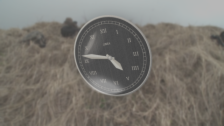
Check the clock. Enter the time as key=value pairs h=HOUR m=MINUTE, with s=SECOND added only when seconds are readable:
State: h=4 m=47
